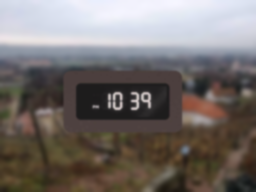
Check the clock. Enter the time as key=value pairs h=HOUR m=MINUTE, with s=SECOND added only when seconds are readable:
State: h=10 m=39
